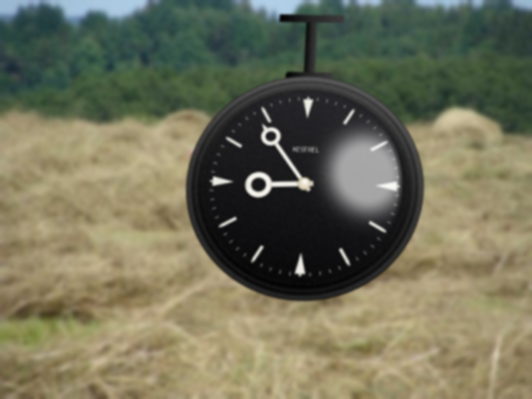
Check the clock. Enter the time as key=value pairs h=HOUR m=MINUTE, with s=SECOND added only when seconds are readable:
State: h=8 m=54
